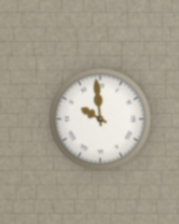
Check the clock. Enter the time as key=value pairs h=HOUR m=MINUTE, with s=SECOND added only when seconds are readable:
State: h=9 m=59
